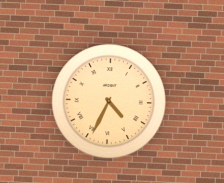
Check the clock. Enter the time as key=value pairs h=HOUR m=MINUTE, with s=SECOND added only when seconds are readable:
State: h=4 m=34
